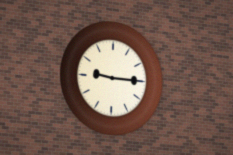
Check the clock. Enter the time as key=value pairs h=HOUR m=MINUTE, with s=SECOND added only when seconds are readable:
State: h=9 m=15
